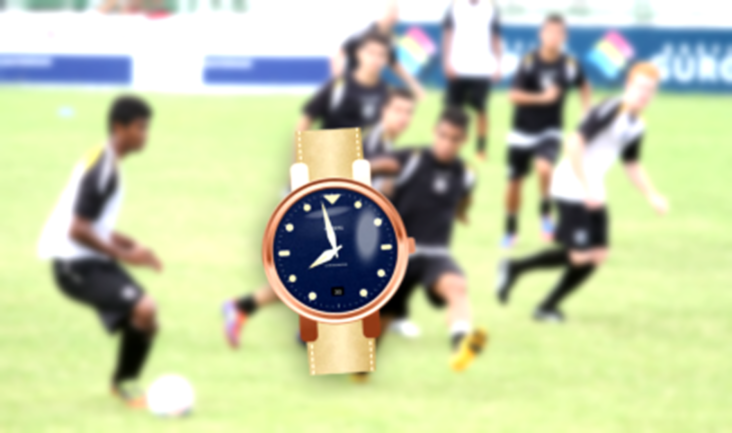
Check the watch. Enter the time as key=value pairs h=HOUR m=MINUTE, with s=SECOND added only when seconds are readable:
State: h=7 m=58
